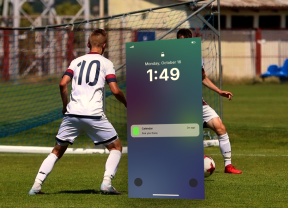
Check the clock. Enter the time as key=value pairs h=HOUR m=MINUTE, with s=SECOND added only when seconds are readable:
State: h=1 m=49
